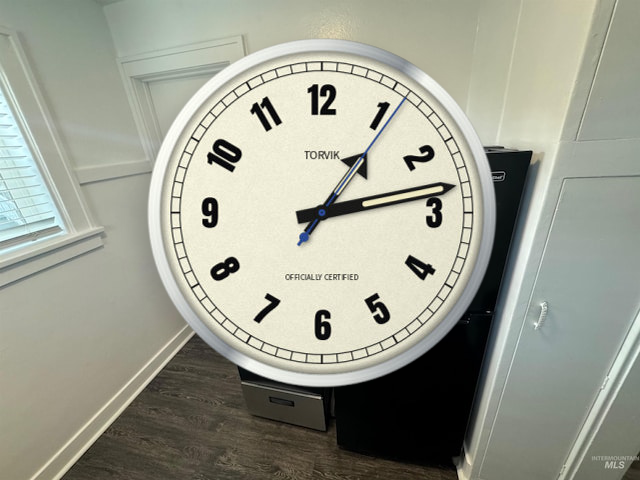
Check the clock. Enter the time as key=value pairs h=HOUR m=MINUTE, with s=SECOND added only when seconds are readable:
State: h=1 m=13 s=6
